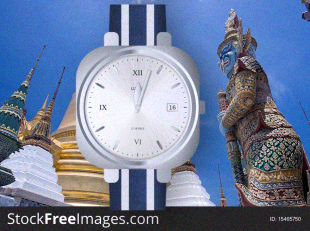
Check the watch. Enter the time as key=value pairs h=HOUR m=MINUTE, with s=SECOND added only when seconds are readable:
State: h=12 m=3
